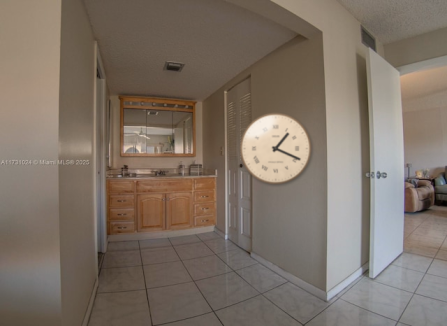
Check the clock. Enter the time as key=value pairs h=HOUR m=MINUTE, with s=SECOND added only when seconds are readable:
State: h=1 m=19
